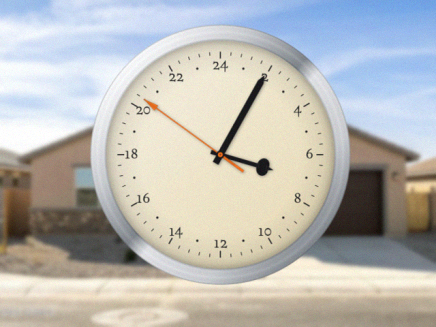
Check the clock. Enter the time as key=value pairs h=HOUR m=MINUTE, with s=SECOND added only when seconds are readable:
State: h=7 m=4 s=51
